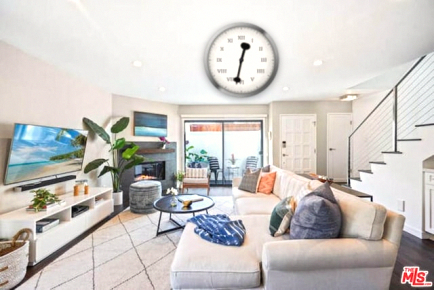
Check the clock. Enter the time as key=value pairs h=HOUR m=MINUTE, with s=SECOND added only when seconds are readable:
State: h=12 m=32
